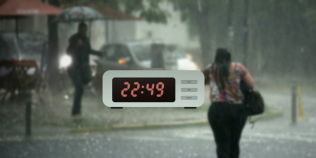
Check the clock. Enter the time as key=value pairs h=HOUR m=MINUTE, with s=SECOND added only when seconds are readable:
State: h=22 m=49
